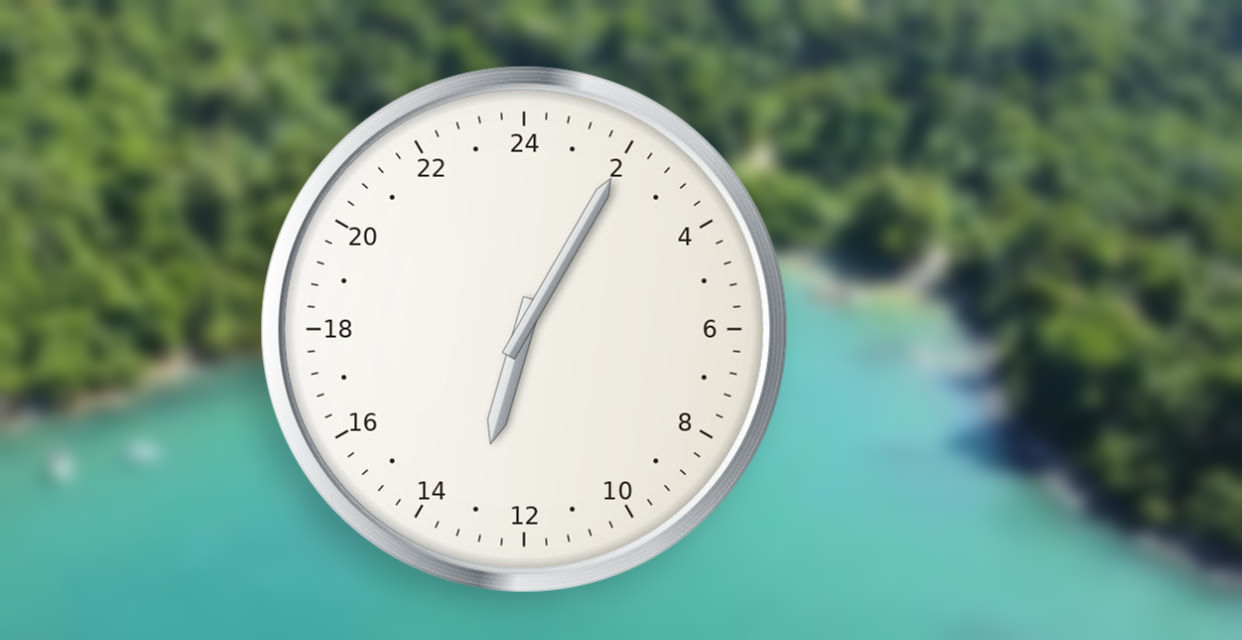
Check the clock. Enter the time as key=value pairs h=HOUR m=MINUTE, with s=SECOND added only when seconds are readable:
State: h=13 m=5
